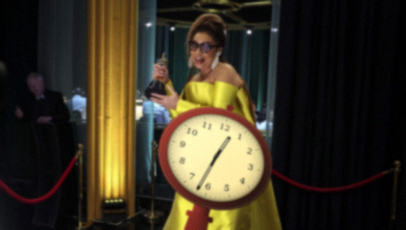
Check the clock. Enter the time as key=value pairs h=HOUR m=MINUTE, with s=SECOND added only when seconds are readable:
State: h=12 m=32
